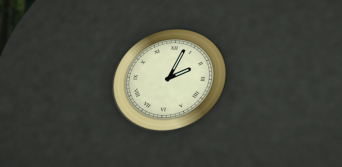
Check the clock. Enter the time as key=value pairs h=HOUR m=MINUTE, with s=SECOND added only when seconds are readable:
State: h=2 m=3
